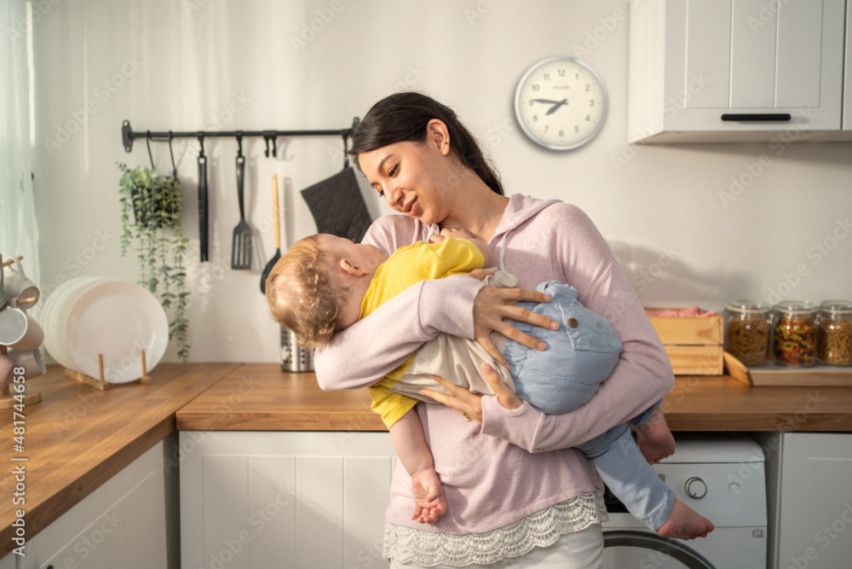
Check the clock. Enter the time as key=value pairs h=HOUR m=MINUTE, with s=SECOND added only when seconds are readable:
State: h=7 m=46
